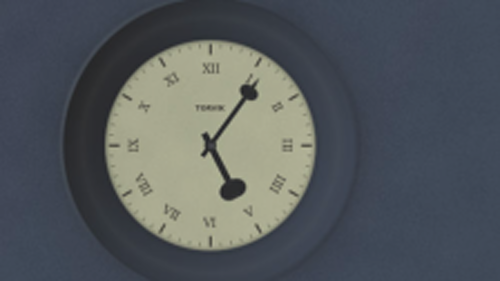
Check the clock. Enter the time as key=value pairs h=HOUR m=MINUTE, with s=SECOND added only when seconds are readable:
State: h=5 m=6
